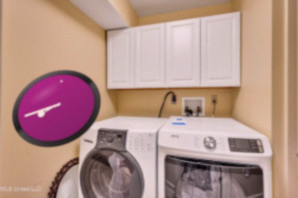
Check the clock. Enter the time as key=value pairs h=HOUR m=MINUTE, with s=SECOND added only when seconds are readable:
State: h=7 m=41
